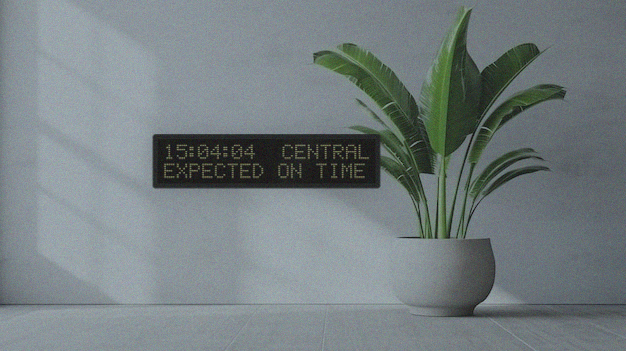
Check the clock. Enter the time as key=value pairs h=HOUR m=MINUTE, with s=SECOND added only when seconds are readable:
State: h=15 m=4 s=4
